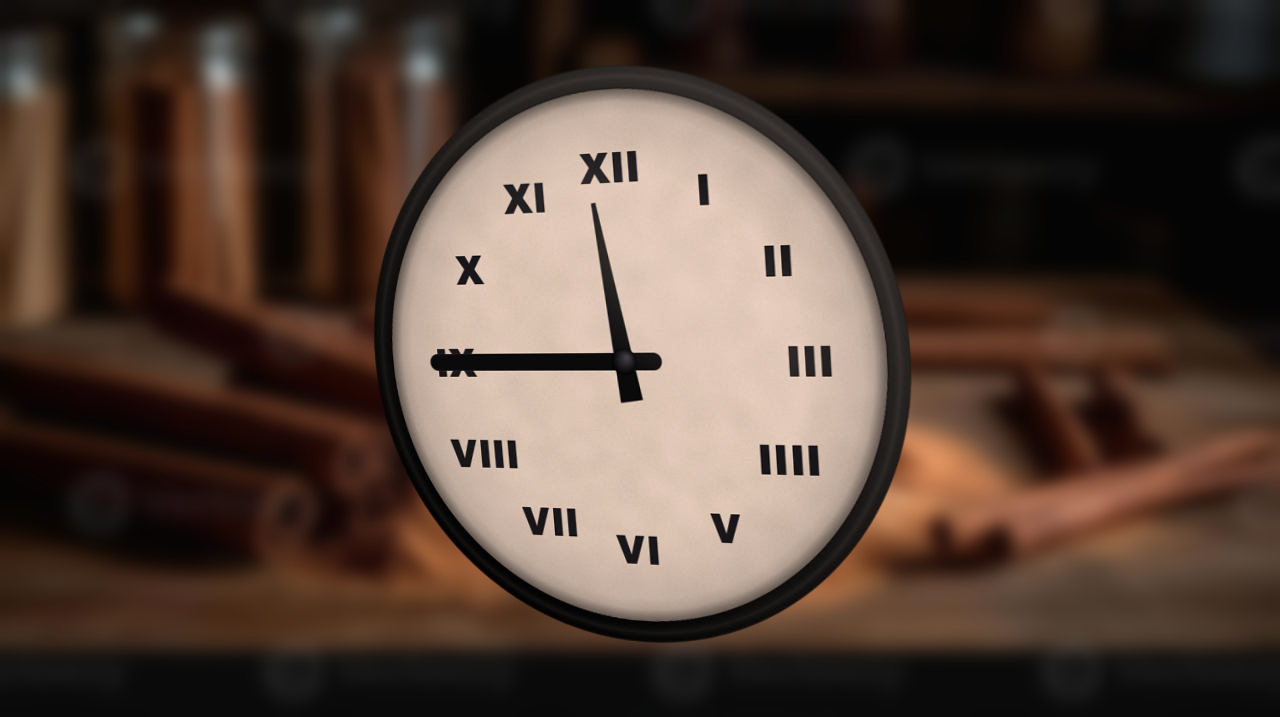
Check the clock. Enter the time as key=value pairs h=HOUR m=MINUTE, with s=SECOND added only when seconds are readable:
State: h=11 m=45
